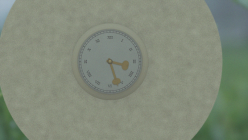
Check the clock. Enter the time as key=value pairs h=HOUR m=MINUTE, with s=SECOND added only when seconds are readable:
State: h=3 m=27
